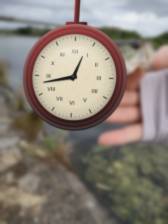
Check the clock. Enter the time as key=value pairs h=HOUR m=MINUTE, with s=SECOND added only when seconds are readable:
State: h=12 m=43
